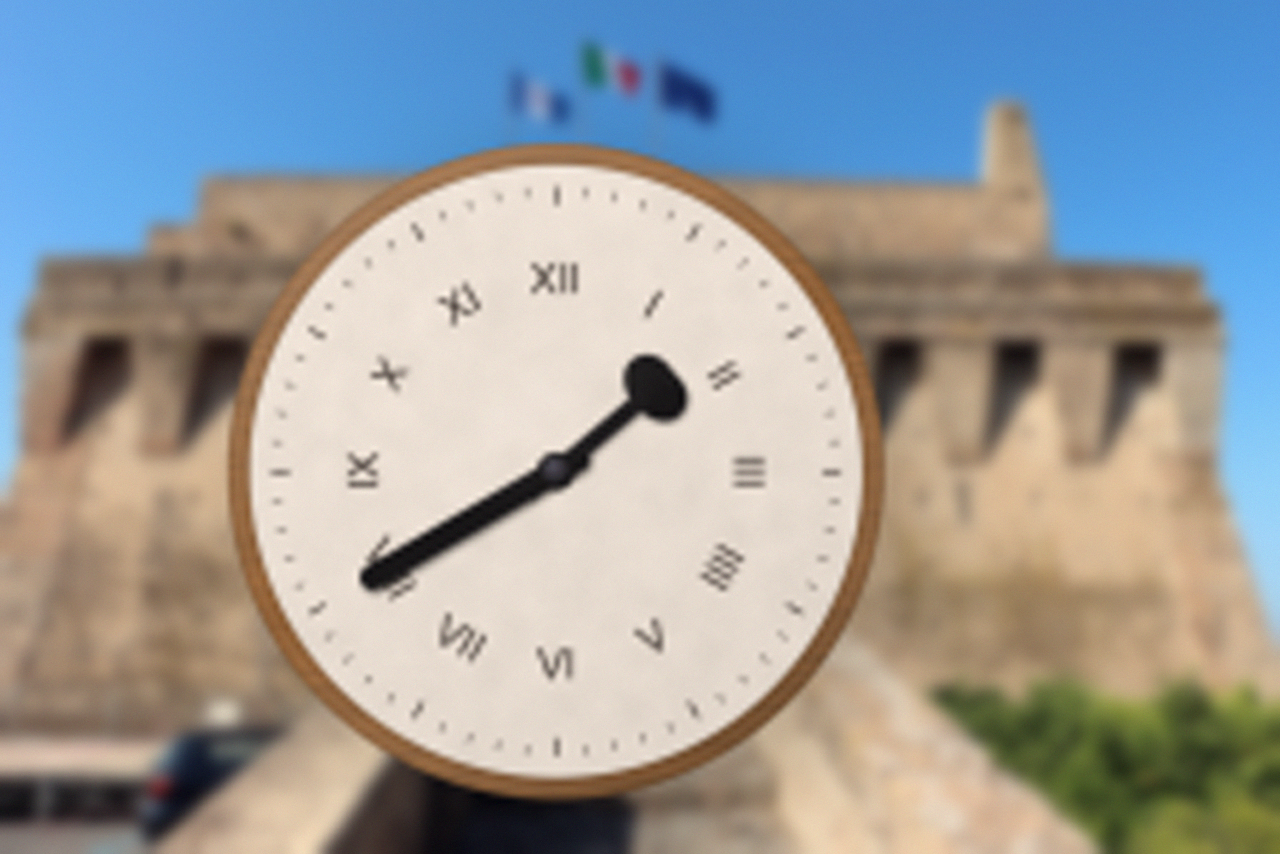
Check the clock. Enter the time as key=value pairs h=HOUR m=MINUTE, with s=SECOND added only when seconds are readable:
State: h=1 m=40
